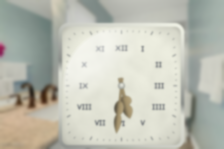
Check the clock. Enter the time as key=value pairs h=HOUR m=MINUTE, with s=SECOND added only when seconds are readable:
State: h=5 m=31
